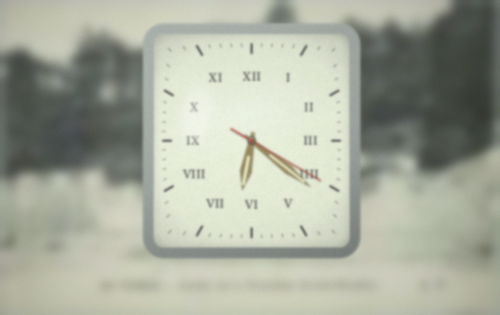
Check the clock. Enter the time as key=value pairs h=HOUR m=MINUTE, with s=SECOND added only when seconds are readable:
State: h=6 m=21 s=20
